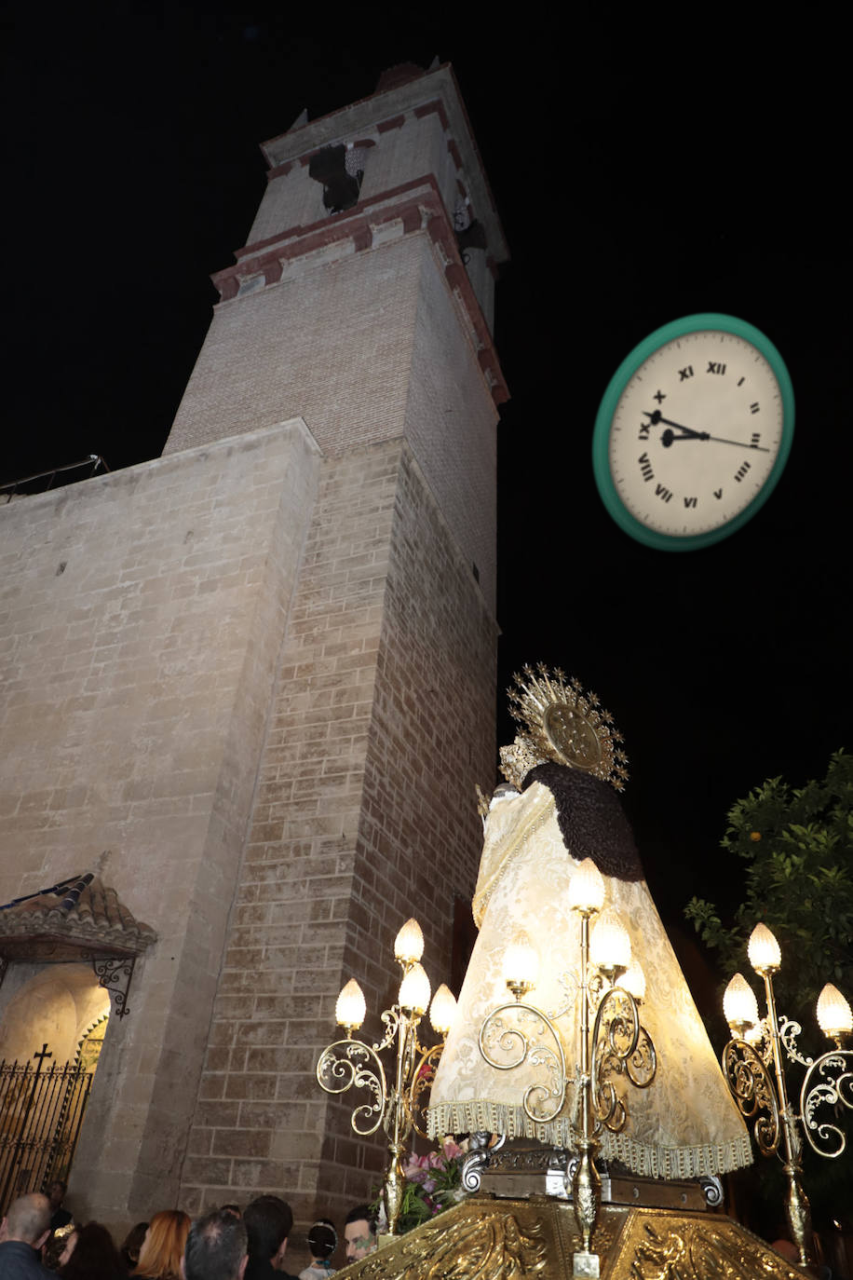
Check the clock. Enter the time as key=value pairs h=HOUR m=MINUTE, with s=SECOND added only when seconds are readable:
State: h=8 m=47 s=16
